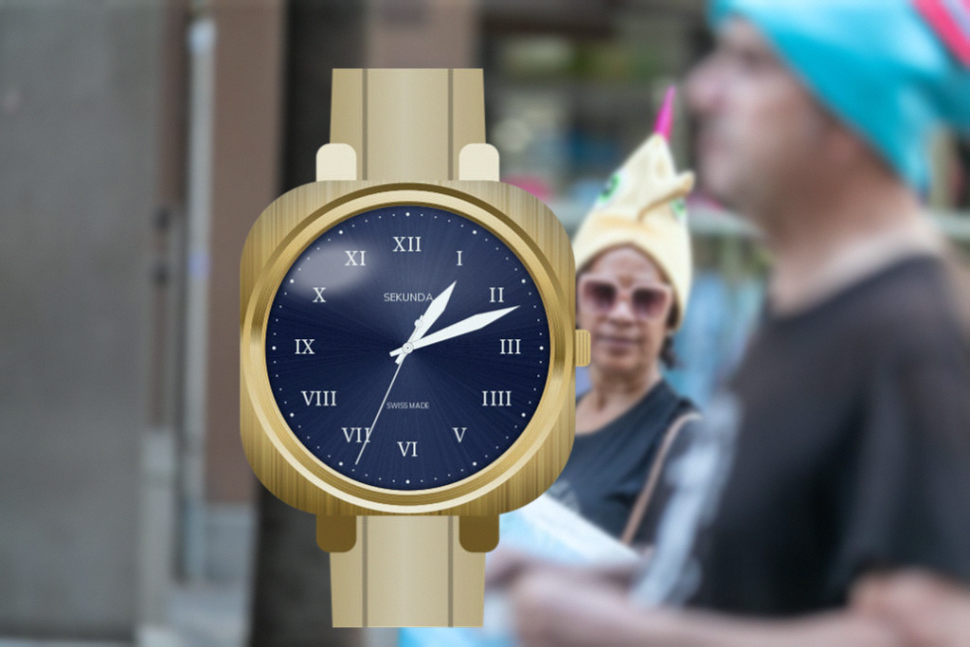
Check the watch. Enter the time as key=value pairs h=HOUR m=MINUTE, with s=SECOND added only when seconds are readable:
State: h=1 m=11 s=34
